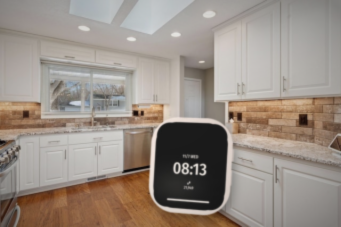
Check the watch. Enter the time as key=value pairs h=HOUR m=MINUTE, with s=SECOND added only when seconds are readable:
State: h=8 m=13
